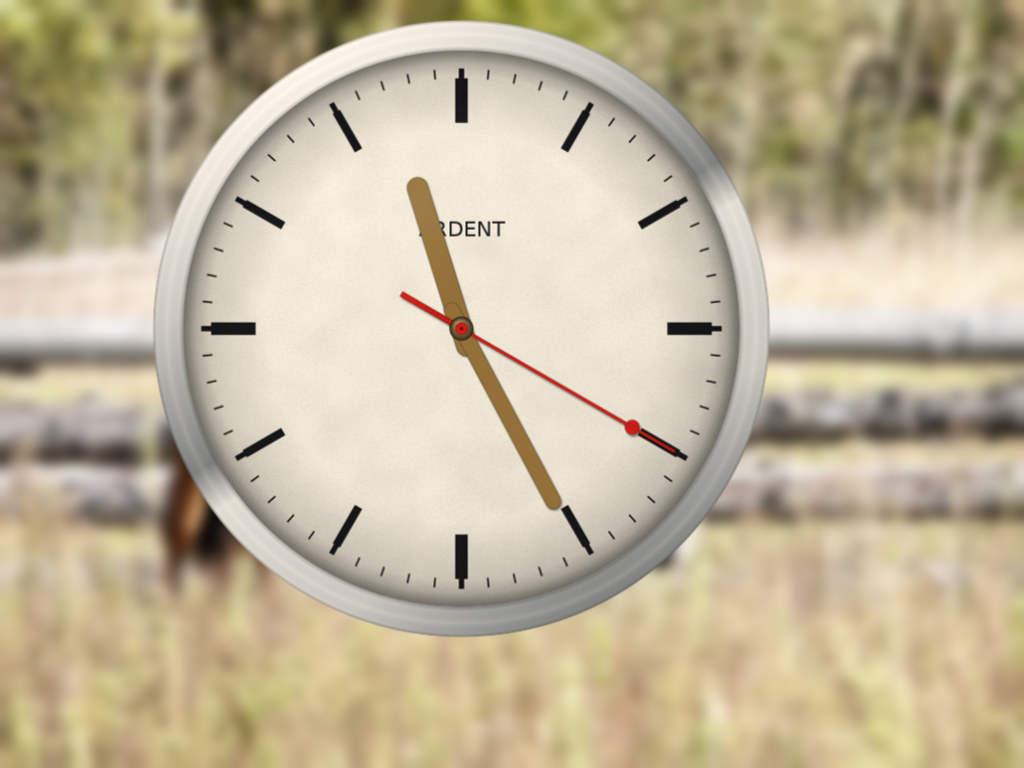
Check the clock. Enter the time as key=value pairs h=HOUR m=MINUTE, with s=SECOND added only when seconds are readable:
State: h=11 m=25 s=20
